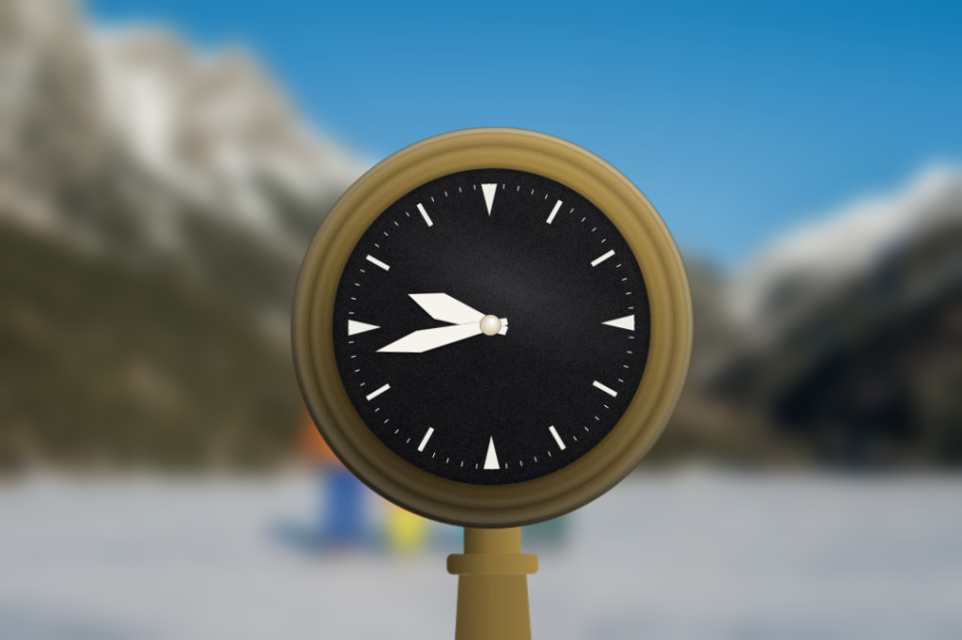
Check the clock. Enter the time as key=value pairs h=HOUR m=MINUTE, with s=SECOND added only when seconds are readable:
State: h=9 m=43
